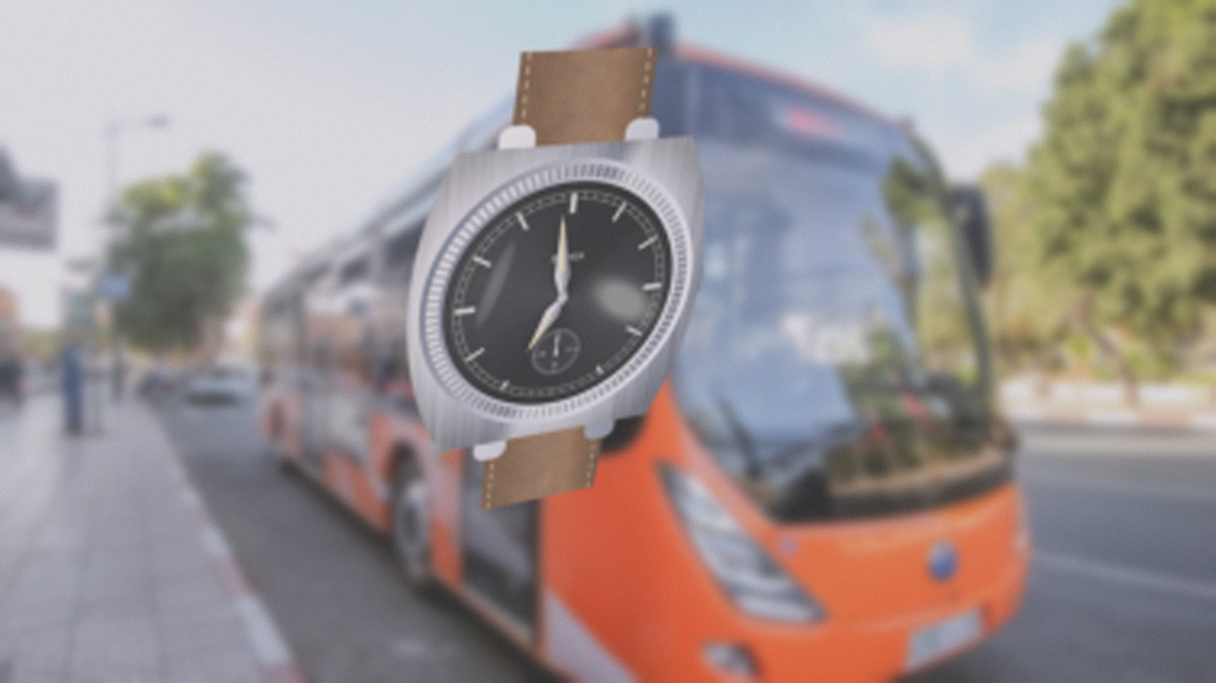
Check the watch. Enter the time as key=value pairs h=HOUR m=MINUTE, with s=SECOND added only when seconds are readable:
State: h=6 m=59
